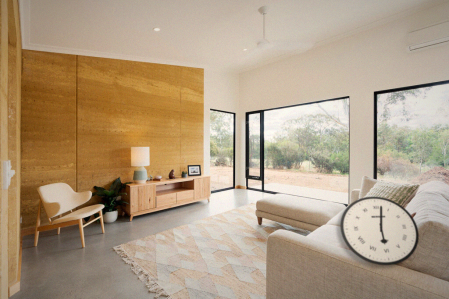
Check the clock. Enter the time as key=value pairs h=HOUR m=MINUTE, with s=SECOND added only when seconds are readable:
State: h=6 m=2
